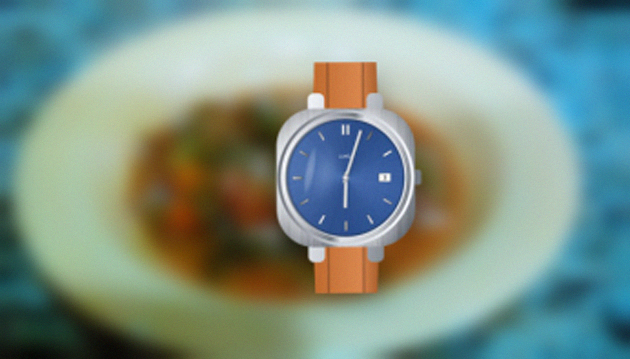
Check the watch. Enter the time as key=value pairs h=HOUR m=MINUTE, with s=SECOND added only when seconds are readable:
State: h=6 m=3
